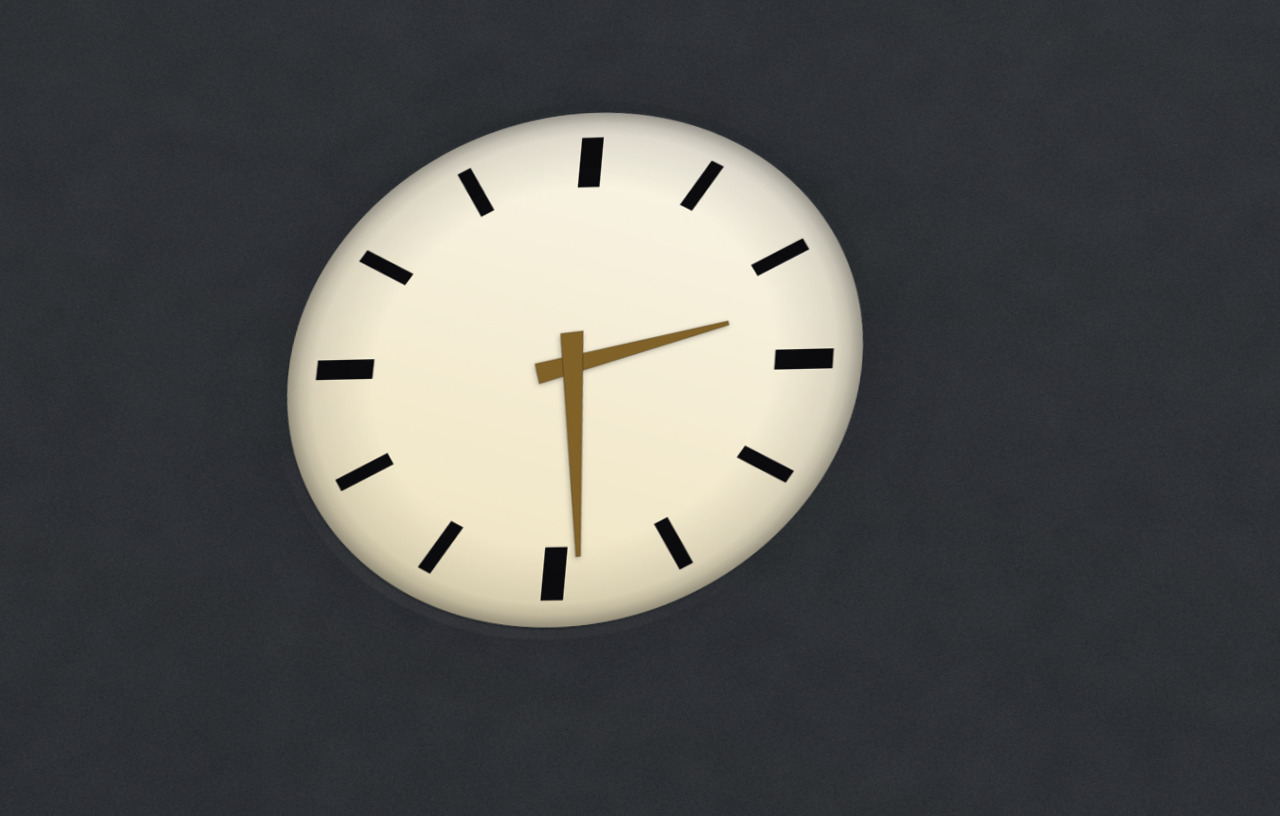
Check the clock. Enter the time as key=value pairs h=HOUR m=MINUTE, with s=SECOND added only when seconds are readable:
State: h=2 m=29
